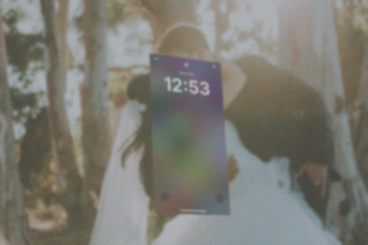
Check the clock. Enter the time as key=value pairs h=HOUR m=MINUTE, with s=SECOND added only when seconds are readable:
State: h=12 m=53
